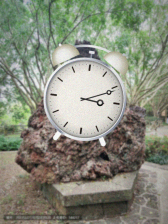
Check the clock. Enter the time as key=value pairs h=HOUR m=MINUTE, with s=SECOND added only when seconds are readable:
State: h=3 m=11
